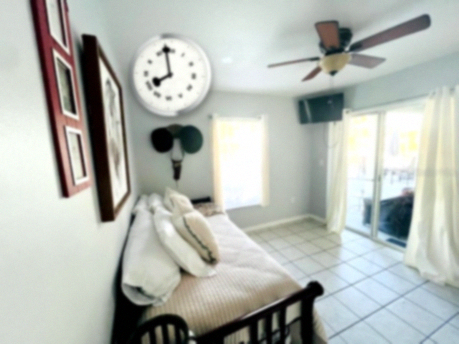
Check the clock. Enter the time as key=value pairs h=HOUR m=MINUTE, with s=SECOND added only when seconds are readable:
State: h=7 m=58
